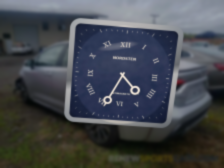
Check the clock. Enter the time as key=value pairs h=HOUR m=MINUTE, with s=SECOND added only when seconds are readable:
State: h=4 m=34
